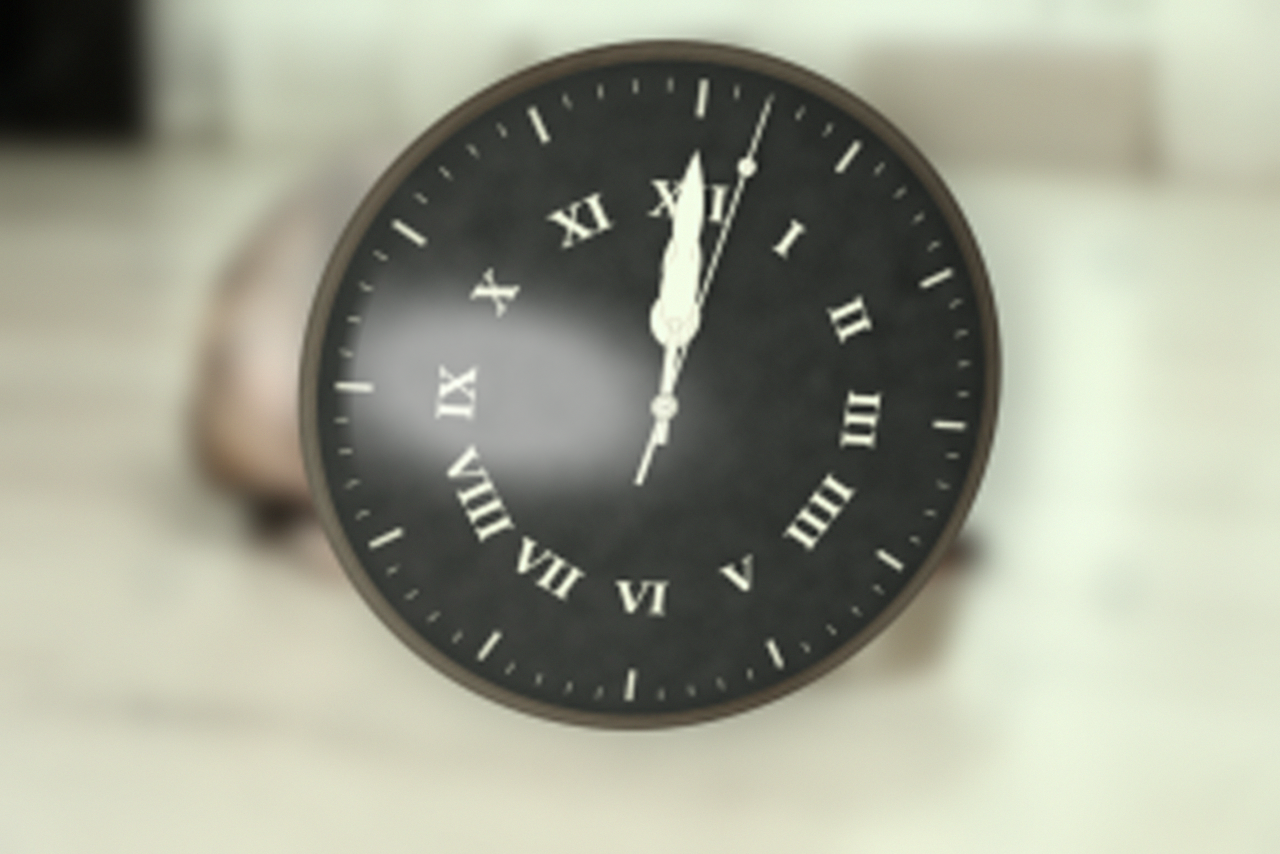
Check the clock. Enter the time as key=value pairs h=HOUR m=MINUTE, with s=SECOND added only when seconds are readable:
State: h=12 m=0 s=2
